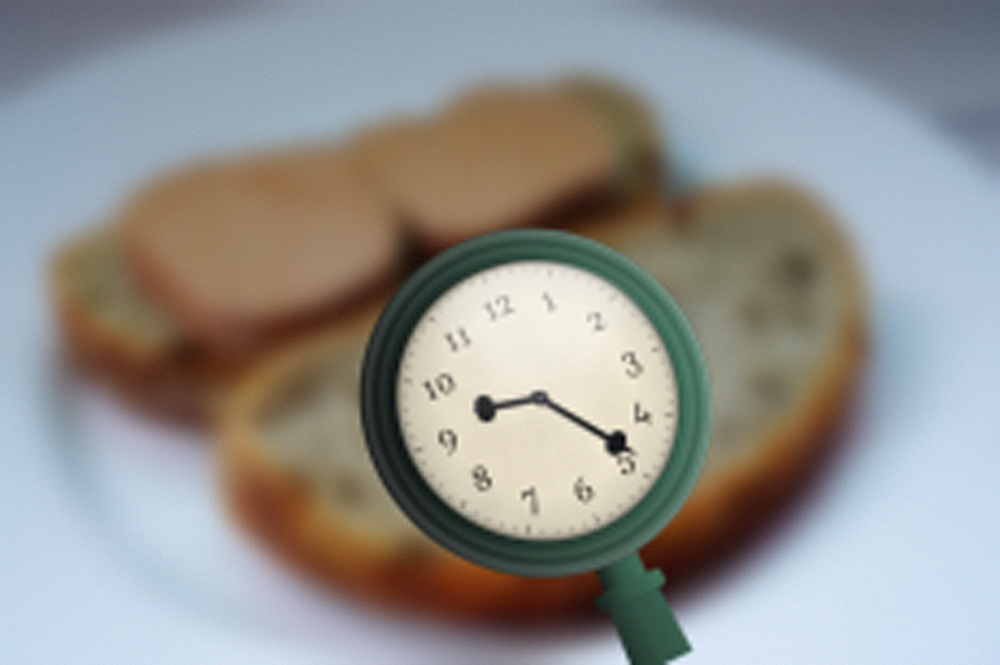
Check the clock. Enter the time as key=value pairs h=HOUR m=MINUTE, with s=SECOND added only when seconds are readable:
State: h=9 m=24
